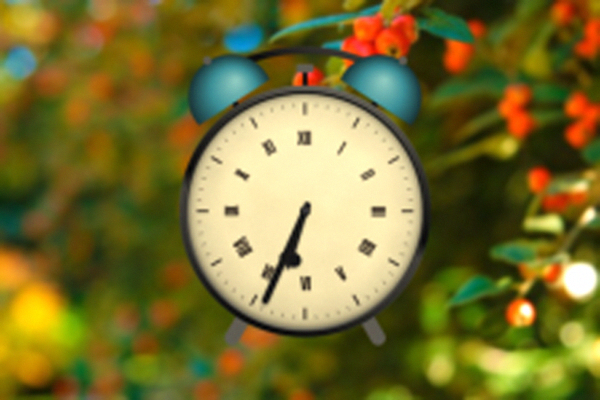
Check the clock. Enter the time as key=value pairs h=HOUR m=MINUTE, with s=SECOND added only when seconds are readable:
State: h=6 m=34
